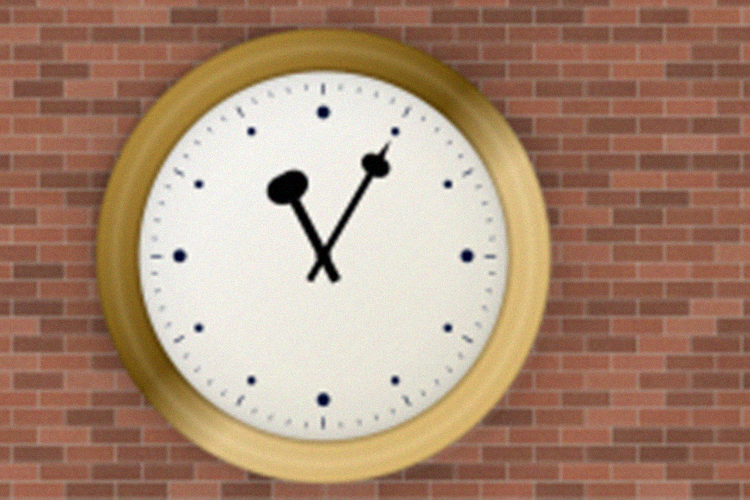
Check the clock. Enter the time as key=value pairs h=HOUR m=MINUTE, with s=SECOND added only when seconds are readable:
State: h=11 m=5
